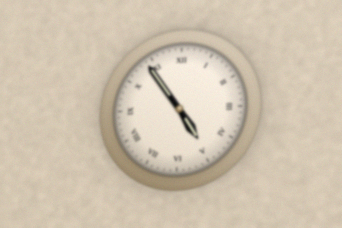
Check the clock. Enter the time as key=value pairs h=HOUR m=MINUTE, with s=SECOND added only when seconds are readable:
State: h=4 m=54
